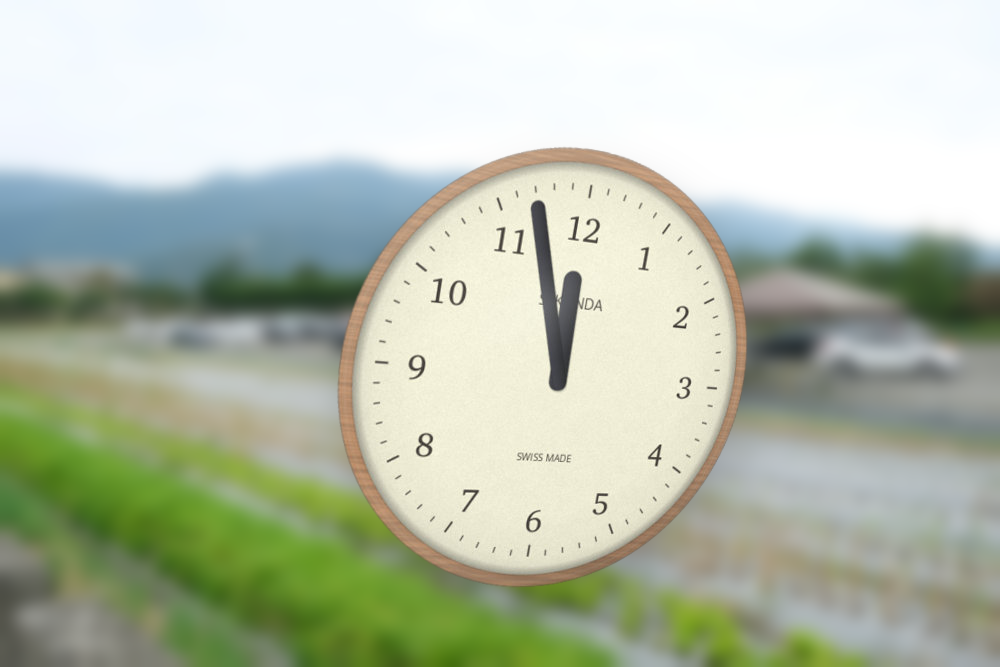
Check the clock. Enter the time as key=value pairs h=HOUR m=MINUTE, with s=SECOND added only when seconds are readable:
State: h=11 m=57
